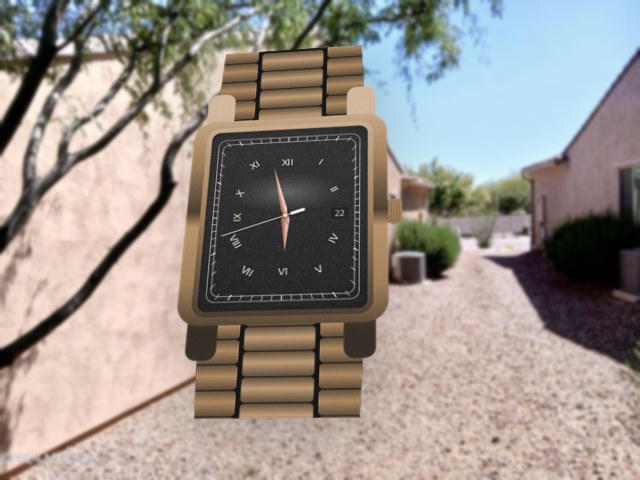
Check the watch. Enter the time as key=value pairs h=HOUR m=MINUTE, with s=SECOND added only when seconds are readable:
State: h=5 m=57 s=42
